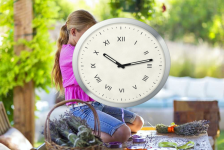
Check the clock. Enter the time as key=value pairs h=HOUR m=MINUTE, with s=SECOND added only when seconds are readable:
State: h=10 m=13
